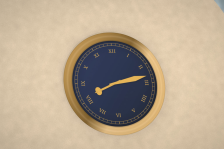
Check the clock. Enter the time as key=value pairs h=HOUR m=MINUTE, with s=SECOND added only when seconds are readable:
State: h=8 m=13
